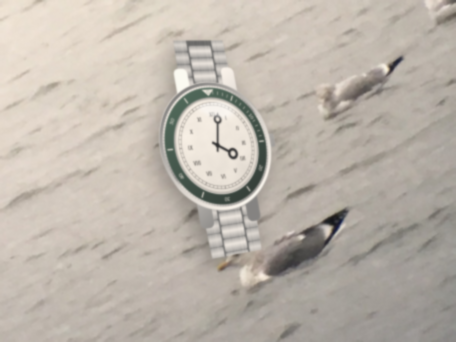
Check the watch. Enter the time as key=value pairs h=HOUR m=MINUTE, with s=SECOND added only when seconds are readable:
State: h=4 m=2
